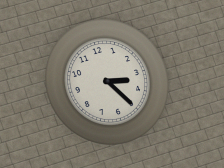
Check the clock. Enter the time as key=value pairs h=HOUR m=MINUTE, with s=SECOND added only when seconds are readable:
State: h=3 m=25
